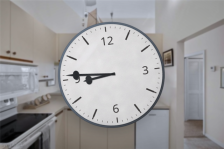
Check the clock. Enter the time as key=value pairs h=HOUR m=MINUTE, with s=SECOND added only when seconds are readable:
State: h=8 m=46
